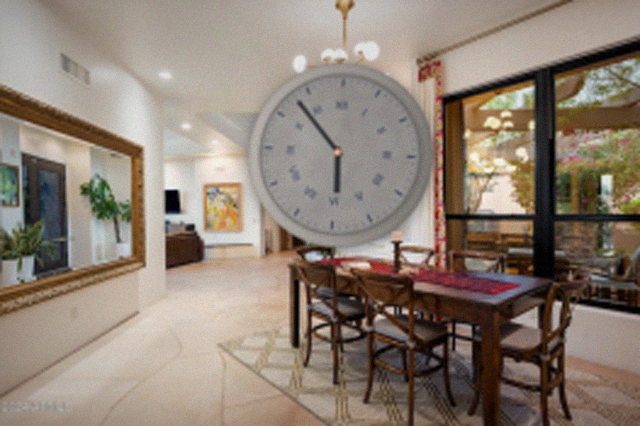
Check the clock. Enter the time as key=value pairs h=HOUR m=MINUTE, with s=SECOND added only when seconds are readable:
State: h=5 m=53
